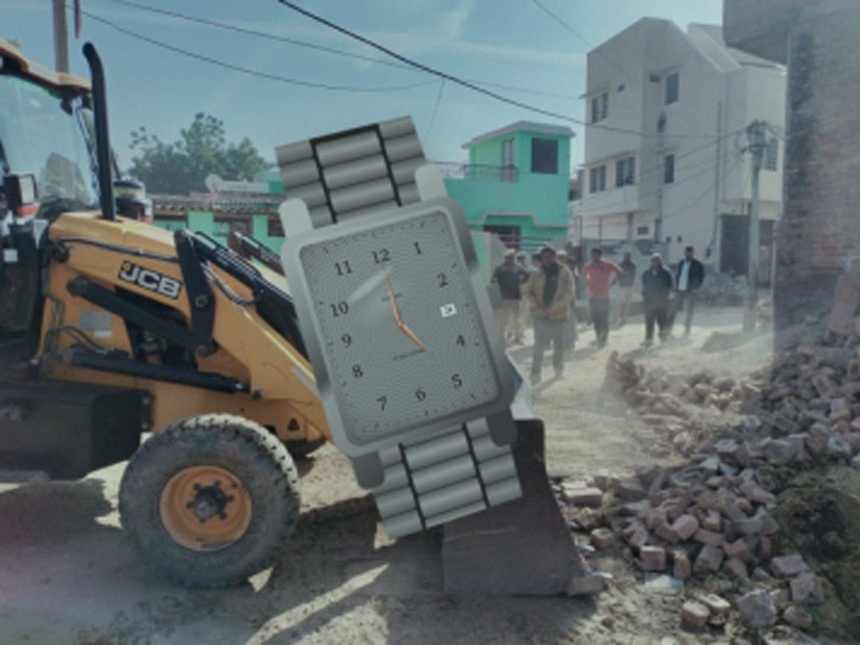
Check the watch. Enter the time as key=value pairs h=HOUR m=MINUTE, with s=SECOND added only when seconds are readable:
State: h=5 m=0
